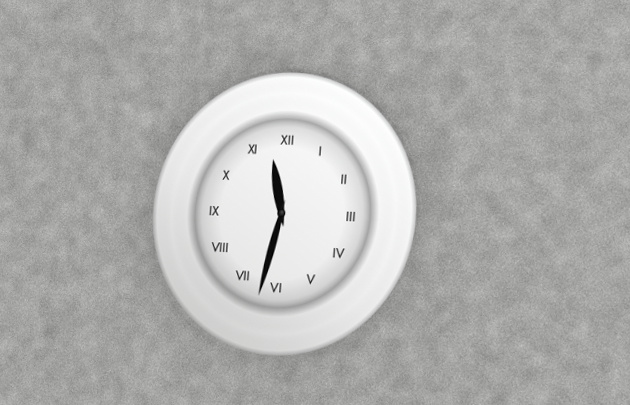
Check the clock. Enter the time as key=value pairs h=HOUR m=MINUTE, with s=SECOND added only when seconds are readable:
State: h=11 m=32
